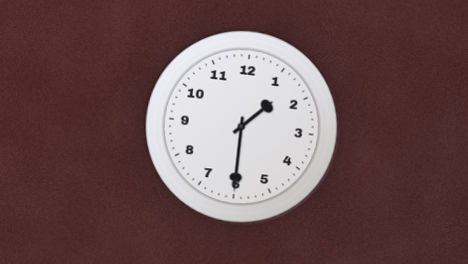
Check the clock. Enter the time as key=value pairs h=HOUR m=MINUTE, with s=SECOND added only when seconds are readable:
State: h=1 m=30
